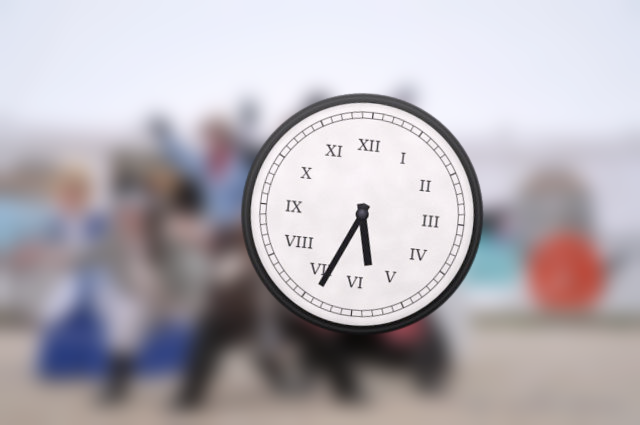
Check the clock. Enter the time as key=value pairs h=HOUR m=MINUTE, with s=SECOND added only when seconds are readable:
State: h=5 m=34
